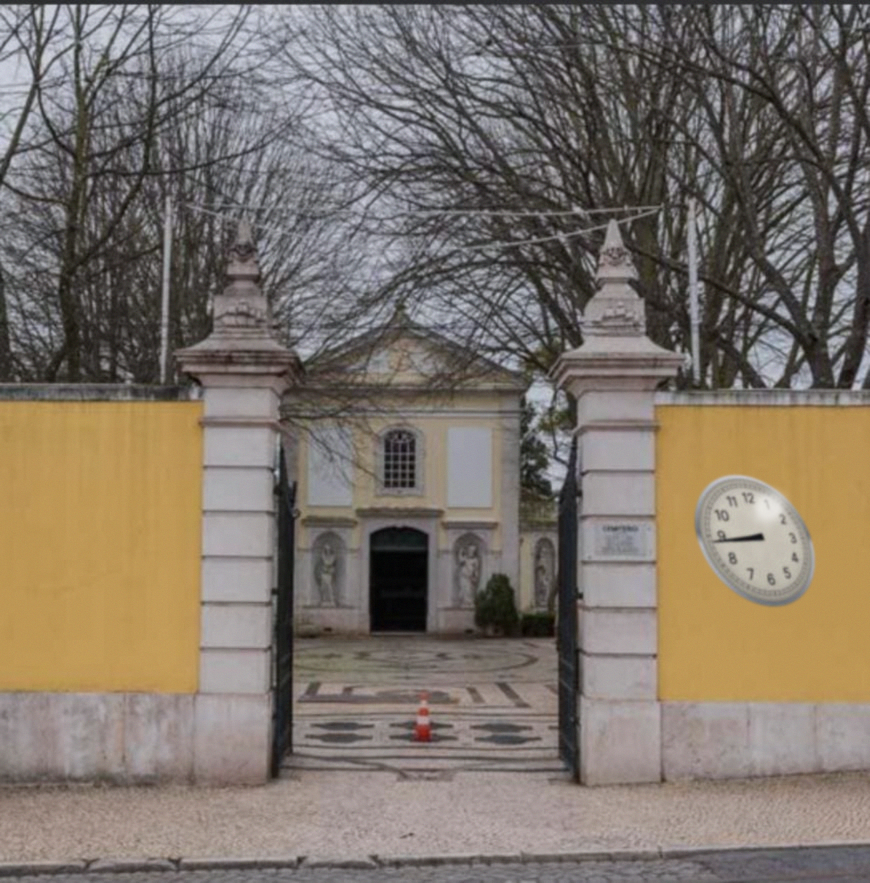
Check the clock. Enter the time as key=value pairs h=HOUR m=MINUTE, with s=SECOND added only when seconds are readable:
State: h=8 m=44
